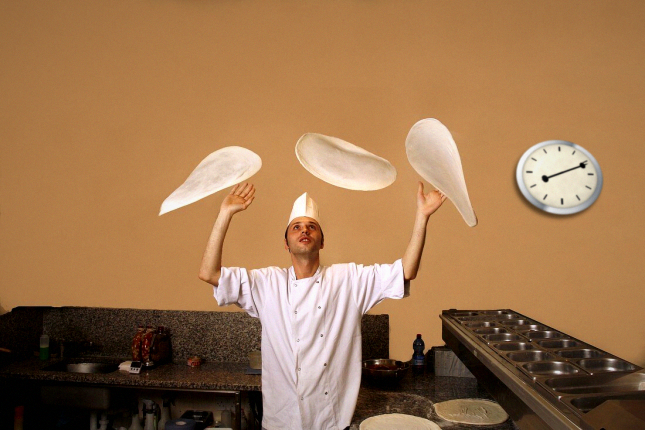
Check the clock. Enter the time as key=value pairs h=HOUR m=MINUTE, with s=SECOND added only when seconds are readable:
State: h=8 m=11
